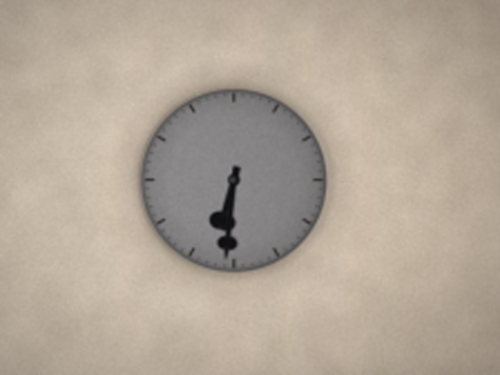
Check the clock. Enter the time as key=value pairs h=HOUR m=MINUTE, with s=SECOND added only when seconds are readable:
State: h=6 m=31
